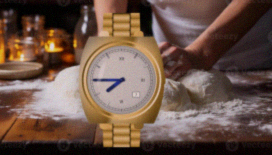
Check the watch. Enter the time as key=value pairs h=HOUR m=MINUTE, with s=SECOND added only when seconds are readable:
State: h=7 m=45
